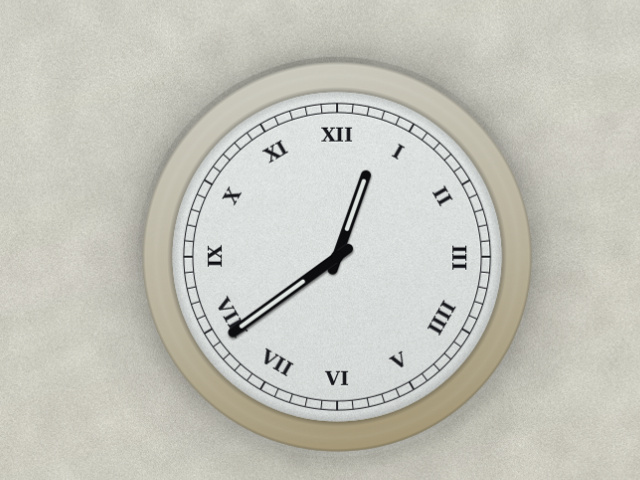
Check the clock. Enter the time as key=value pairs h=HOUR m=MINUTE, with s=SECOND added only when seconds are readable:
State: h=12 m=39
